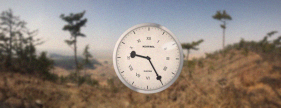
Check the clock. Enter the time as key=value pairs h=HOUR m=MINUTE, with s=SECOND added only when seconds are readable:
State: h=9 m=25
